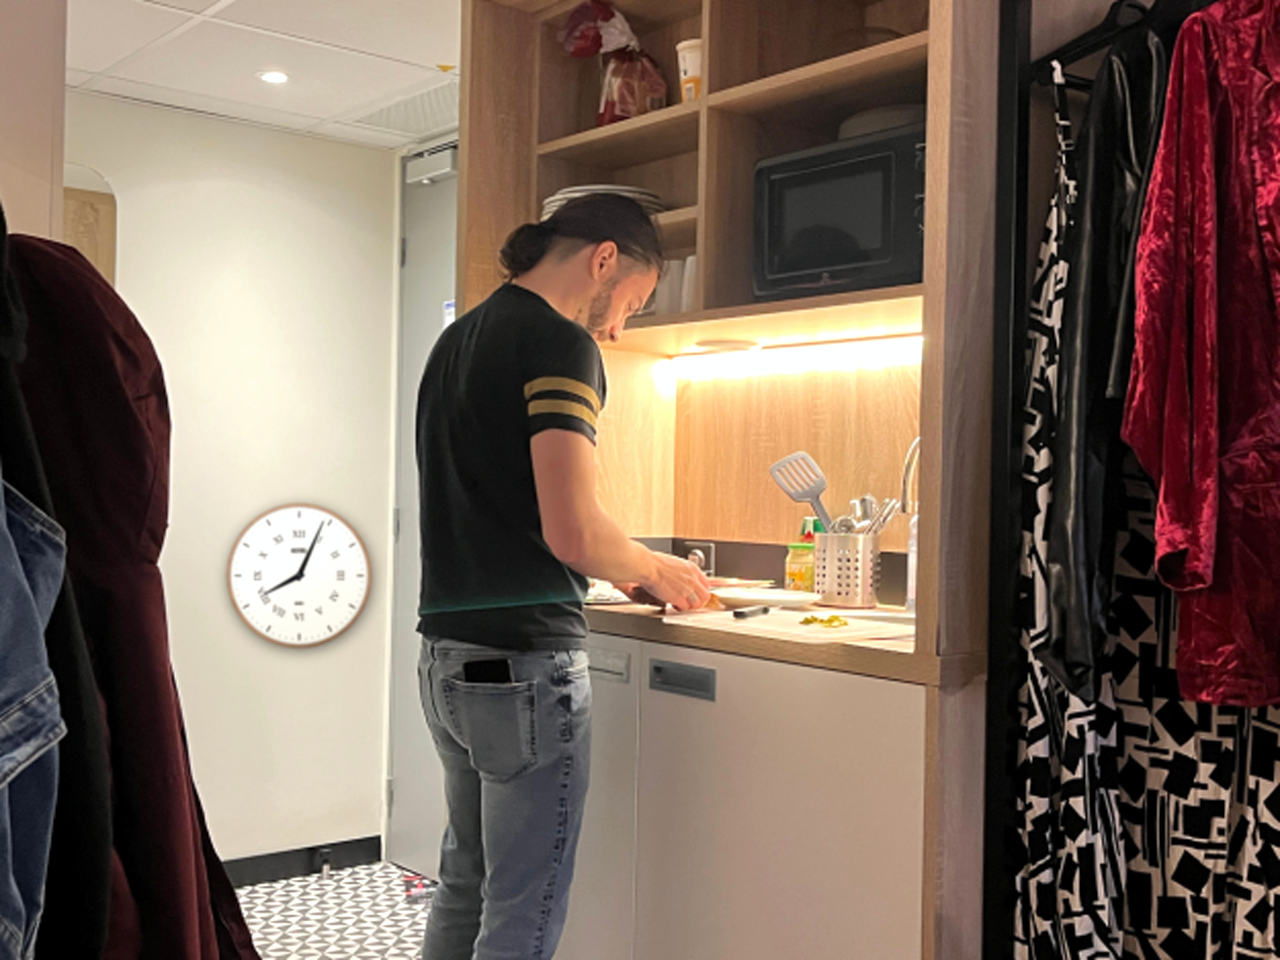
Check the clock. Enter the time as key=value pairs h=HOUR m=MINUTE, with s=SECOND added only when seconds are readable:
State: h=8 m=4
